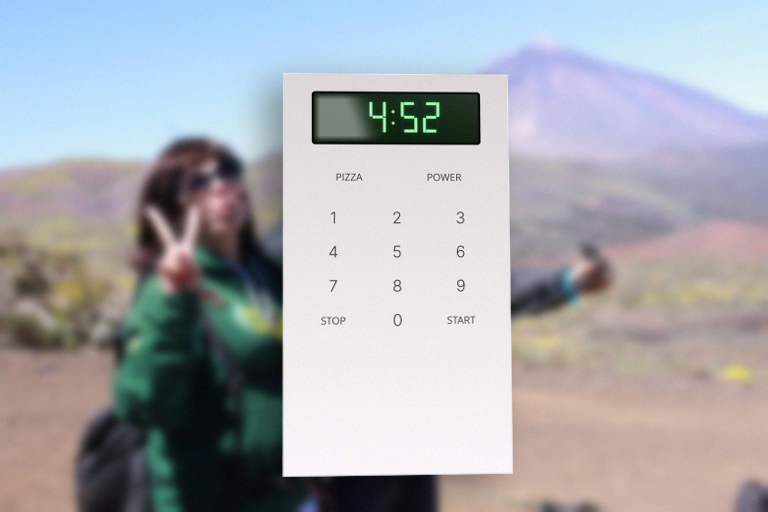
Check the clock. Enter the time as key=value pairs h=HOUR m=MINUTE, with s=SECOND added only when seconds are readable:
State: h=4 m=52
